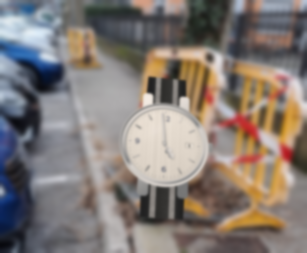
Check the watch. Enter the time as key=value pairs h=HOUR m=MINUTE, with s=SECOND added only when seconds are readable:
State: h=4 m=59
